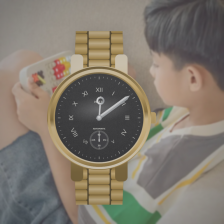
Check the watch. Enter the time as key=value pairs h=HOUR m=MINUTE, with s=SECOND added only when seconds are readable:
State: h=12 m=9
